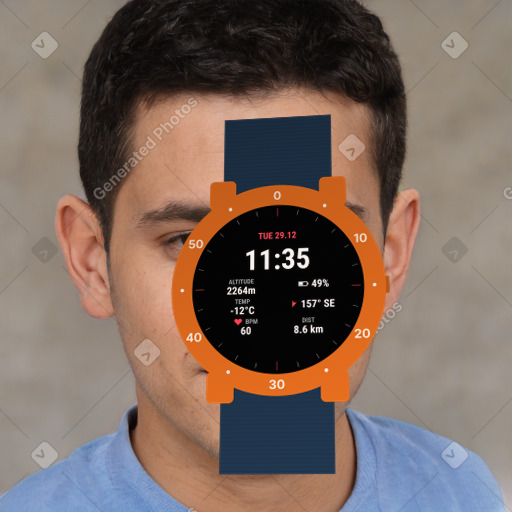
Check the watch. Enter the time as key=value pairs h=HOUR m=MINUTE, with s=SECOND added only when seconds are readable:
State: h=11 m=35
